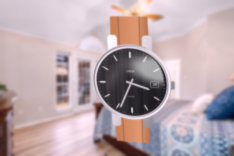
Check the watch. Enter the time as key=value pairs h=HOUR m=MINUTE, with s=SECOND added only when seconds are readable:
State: h=3 m=34
